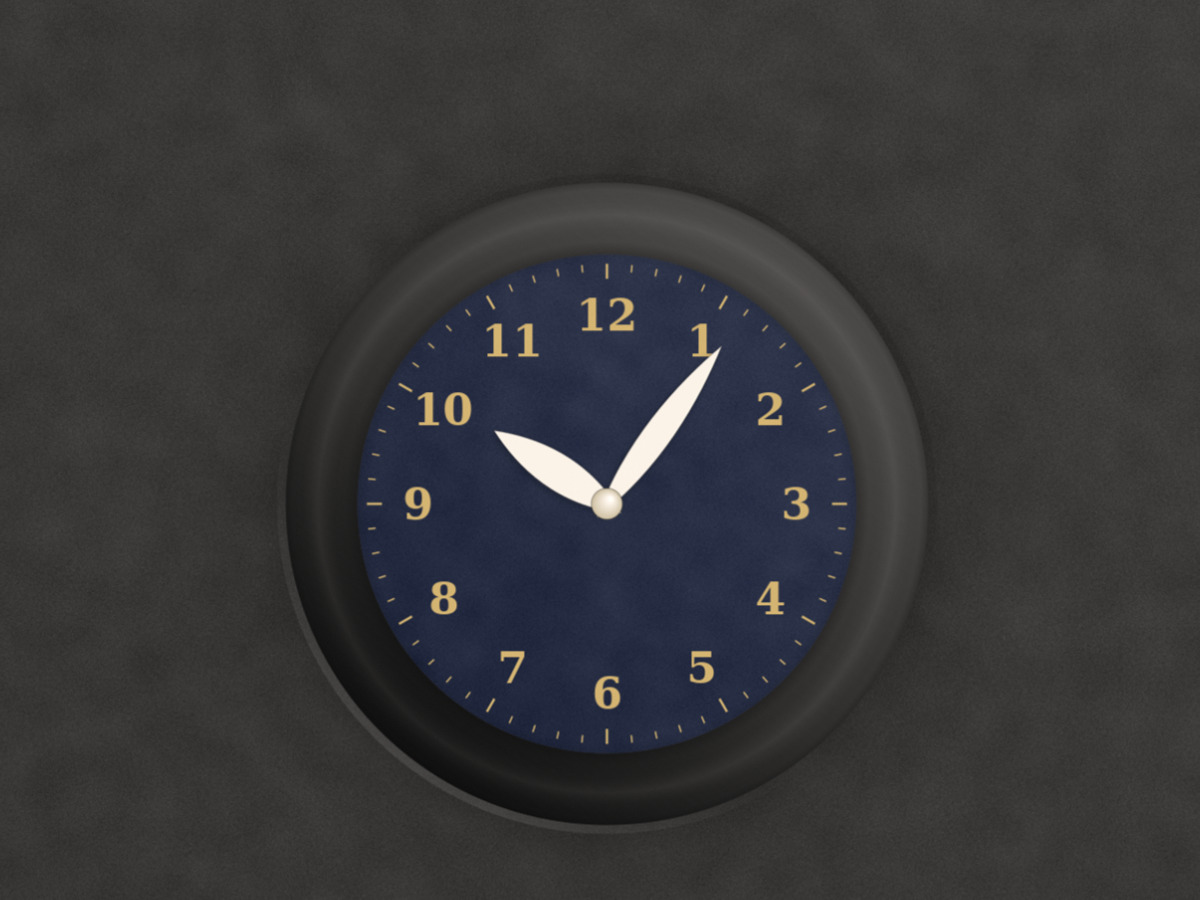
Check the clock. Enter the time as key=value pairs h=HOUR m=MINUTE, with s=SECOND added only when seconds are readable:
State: h=10 m=6
